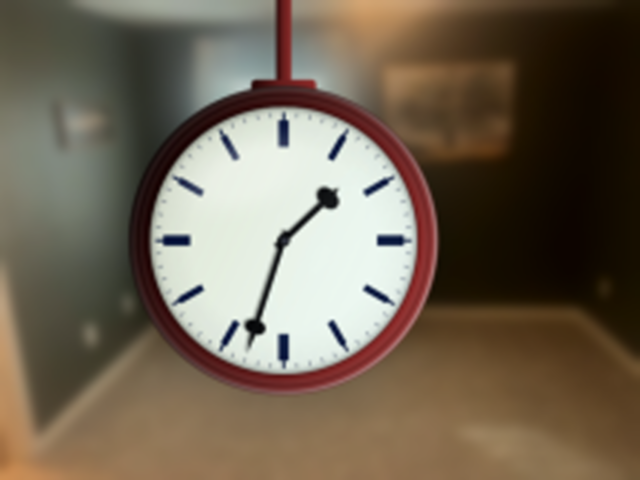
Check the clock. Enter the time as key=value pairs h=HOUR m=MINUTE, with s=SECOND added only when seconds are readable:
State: h=1 m=33
